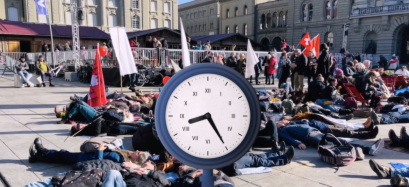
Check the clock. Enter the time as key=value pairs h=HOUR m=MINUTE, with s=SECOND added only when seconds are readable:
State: h=8 m=25
